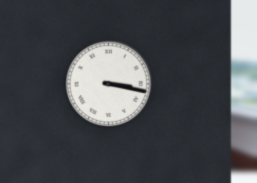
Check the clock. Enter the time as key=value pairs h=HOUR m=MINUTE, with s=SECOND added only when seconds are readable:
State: h=3 m=17
